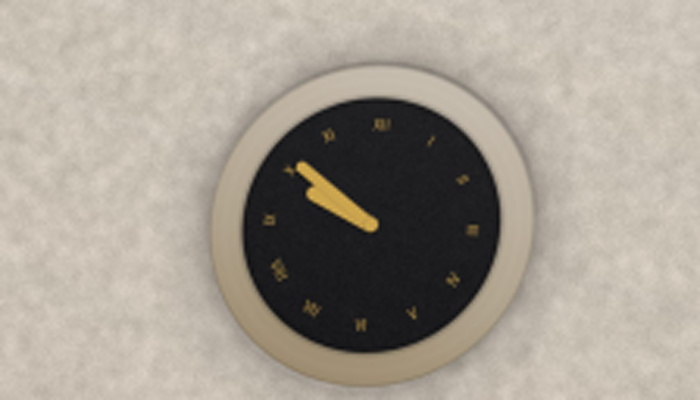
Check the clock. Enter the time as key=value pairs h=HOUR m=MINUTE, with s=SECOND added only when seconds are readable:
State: h=9 m=51
